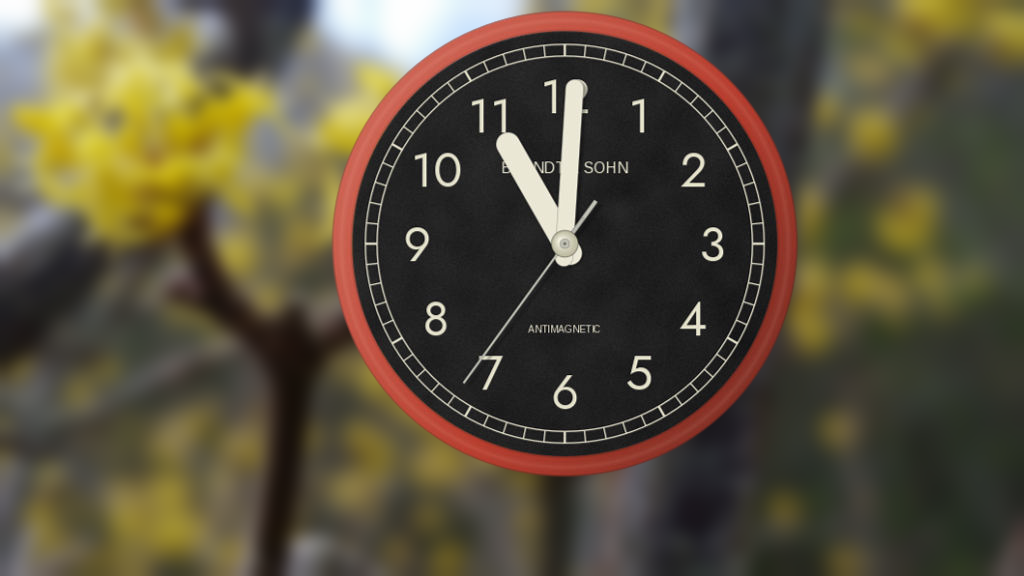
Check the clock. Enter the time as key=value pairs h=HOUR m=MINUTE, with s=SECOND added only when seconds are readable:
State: h=11 m=0 s=36
